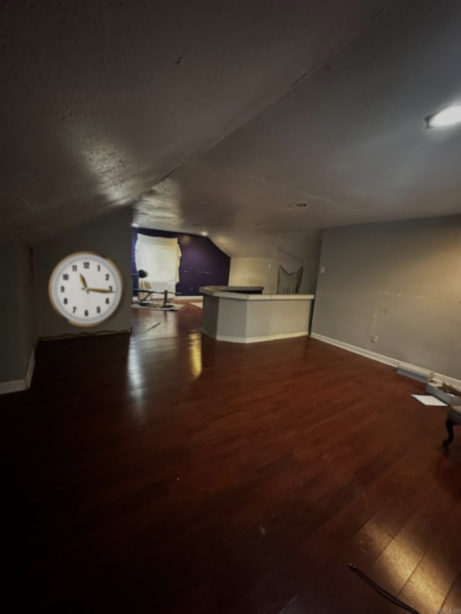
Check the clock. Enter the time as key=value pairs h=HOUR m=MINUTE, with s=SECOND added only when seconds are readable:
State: h=11 m=16
